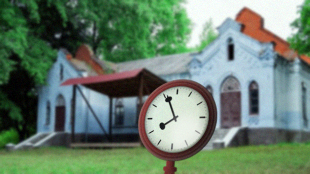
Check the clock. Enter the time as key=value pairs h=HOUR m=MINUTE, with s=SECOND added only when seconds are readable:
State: h=7 m=56
